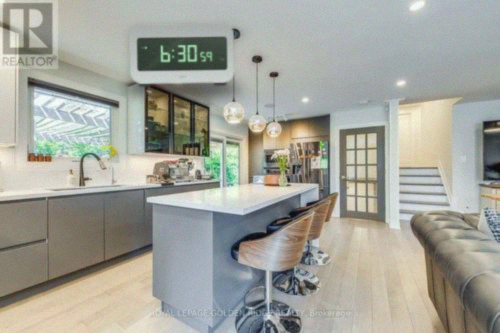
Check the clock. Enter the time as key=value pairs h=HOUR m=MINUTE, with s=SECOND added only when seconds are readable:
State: h=6 m=30
